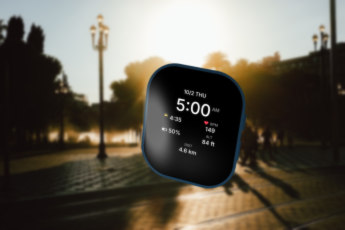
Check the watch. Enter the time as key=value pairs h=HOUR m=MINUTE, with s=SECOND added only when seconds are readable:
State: h=5 m=0
